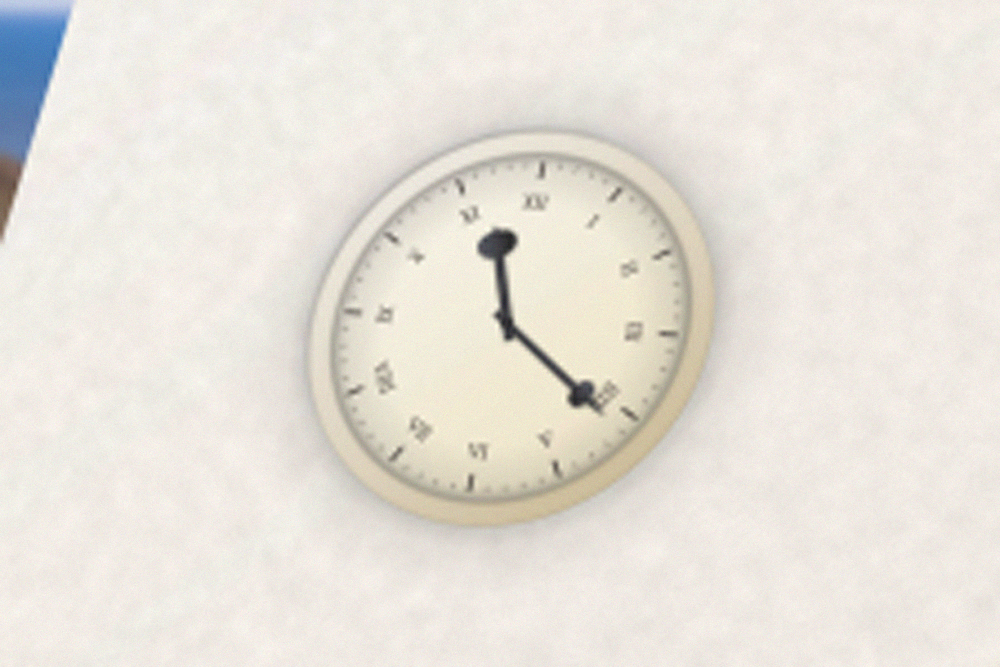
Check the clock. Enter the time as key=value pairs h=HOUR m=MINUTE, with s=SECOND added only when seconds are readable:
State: h=11 m=21
